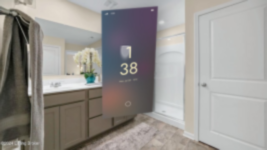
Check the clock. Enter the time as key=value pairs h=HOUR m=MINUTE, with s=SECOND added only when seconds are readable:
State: h=1 m=38
